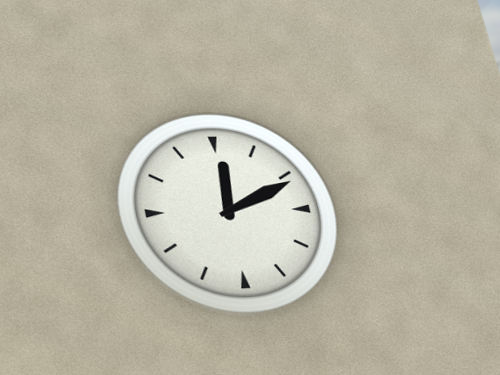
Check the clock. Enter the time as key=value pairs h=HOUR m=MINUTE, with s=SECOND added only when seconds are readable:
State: h=12 m=11
